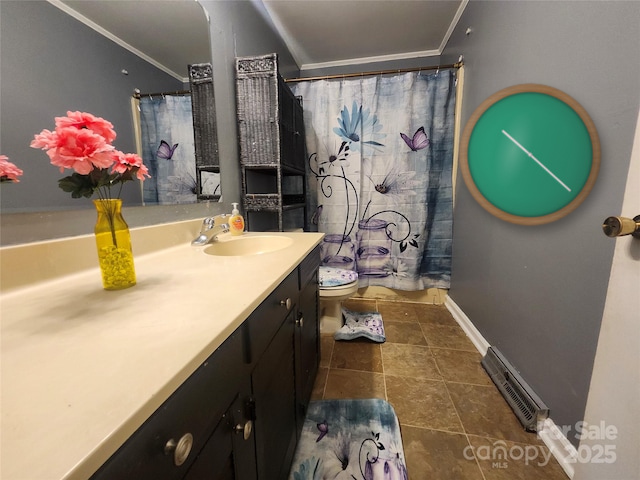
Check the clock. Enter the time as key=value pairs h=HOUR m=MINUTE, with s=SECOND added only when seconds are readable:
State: h=10 m=22
